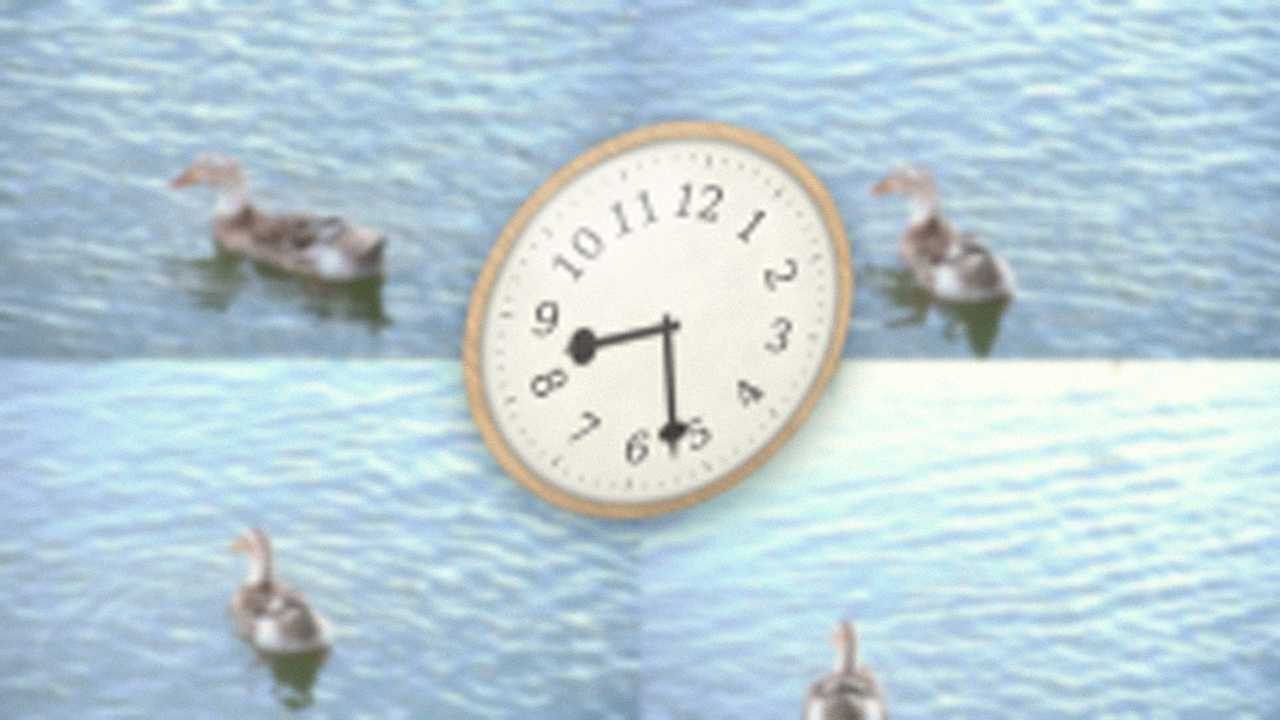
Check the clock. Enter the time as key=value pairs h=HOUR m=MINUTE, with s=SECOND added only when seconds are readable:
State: h=8 m=27
